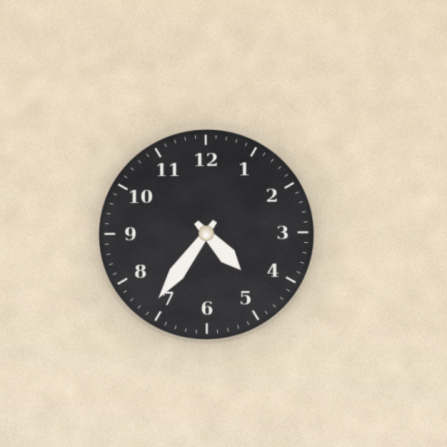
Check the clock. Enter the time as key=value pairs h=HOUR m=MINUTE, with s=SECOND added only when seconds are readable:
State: h=4 m=36
